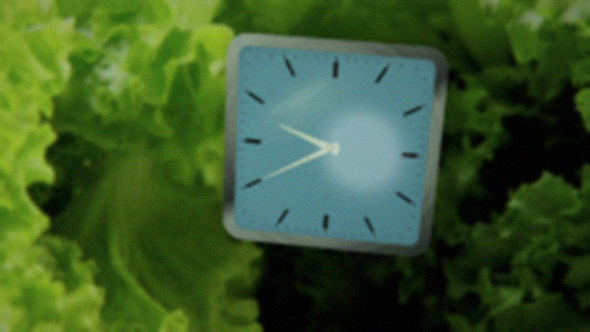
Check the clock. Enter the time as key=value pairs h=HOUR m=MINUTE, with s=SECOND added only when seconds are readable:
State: h=9 m=40
